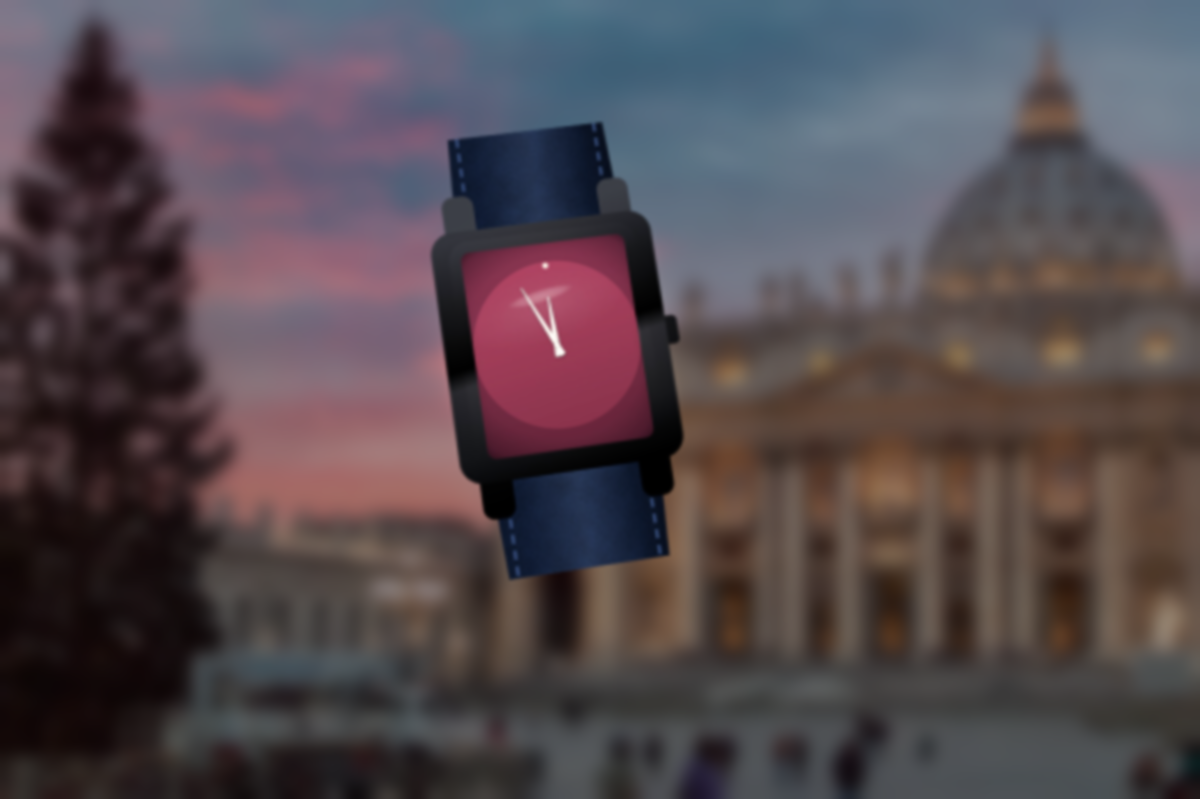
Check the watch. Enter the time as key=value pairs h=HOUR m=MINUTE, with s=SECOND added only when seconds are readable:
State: h=11 m=56
